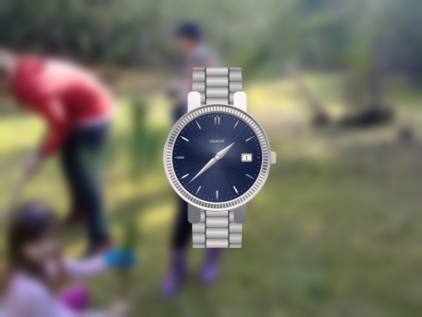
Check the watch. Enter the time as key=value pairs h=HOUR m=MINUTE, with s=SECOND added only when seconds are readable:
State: h=1 m=38
